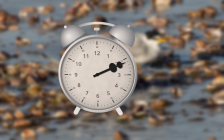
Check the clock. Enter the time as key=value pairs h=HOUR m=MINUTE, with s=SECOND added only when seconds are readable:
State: h=2 m=11
